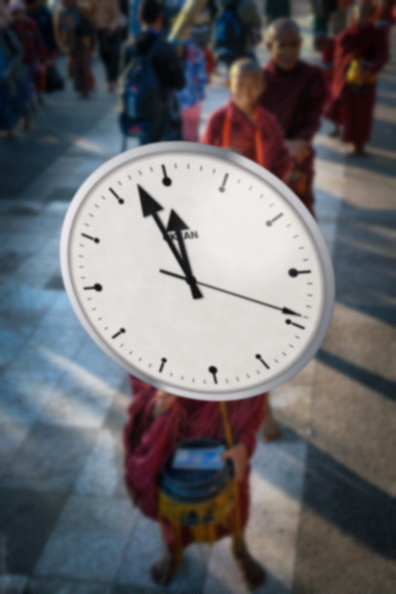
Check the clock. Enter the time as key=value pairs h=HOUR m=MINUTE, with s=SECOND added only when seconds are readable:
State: h=11 m=57 s=19
